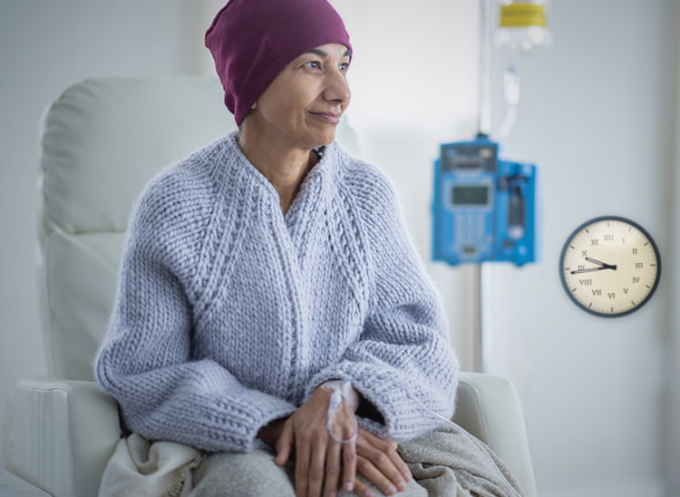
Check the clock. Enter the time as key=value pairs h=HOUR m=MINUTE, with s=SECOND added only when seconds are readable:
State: h=9 m=44
